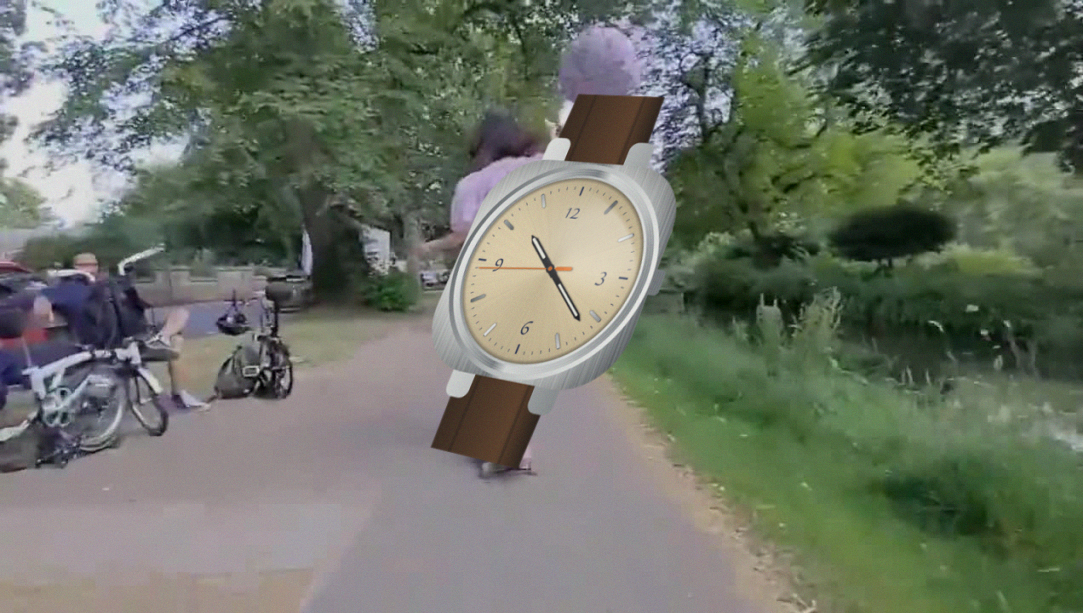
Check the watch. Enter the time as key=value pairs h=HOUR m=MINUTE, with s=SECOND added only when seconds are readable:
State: h=10 m=21 s=44
